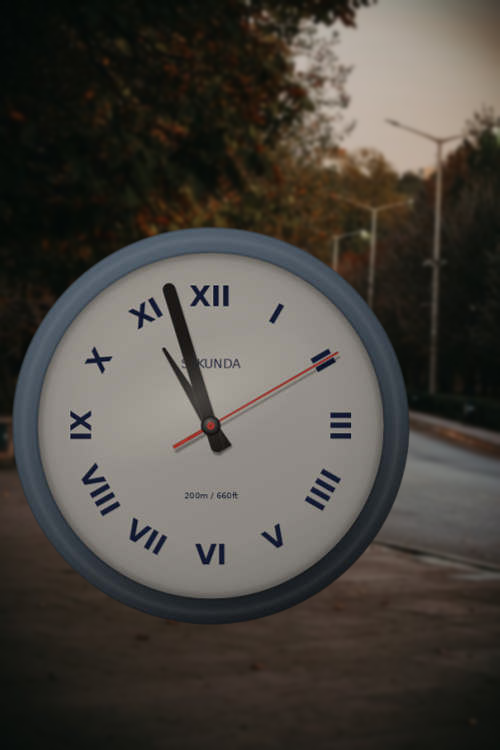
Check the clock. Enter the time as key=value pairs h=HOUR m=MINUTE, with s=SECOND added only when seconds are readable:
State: h=10 m=57 s=10
